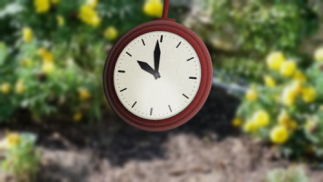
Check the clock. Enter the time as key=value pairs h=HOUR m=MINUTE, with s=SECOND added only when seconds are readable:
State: h=9 m=59
